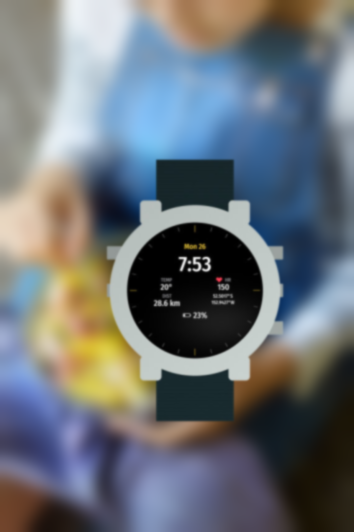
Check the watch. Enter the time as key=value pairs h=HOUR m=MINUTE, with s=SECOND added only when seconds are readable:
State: h=7 m=53
